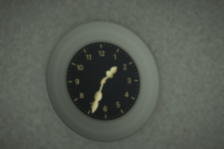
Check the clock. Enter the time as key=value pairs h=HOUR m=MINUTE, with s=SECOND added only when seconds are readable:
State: h=1 m=34
